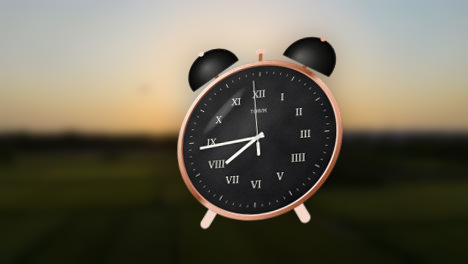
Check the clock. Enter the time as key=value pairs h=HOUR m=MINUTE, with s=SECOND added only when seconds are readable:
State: h=7 m=43 s=59
